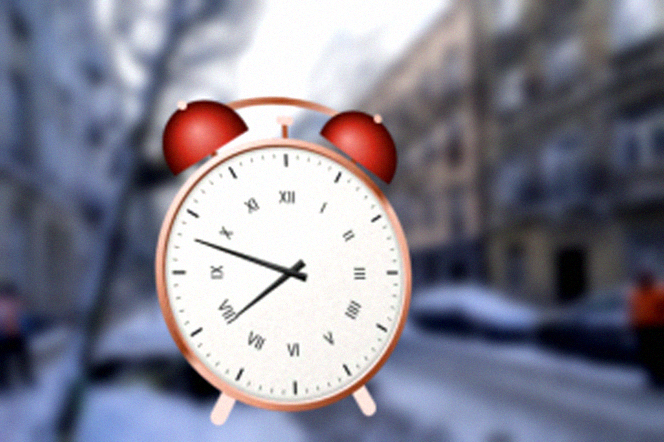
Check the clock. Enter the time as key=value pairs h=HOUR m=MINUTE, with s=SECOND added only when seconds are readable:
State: h=7 m=48
